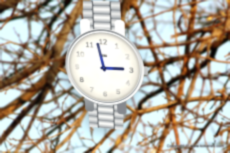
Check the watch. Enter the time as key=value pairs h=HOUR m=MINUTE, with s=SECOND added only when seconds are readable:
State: h=2 m=58
